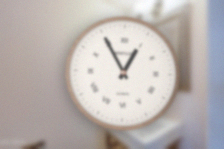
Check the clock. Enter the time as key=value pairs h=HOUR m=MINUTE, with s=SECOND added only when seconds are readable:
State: h=12 m=55
